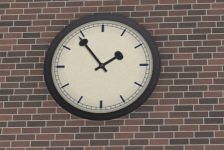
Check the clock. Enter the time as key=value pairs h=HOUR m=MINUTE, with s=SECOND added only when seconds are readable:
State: h=1 m=54
